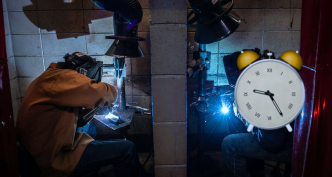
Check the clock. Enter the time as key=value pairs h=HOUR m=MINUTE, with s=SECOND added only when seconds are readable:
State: h=9 m=25
